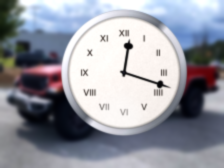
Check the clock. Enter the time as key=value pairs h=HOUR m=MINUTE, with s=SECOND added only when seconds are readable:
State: h=12 m=18
